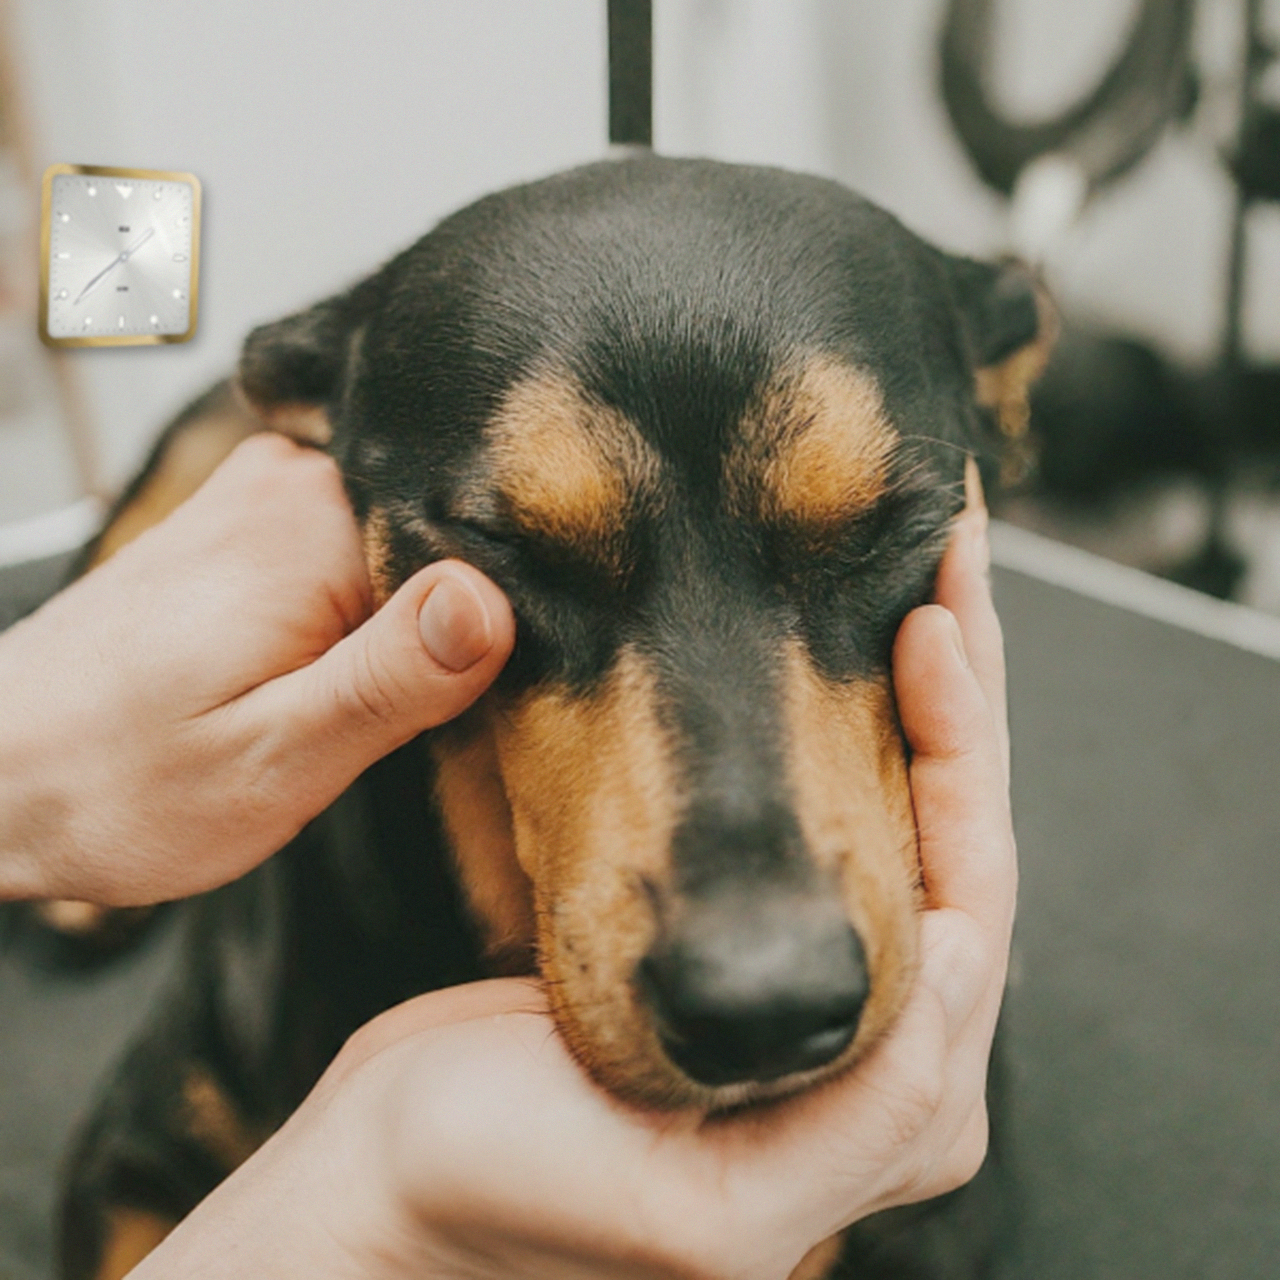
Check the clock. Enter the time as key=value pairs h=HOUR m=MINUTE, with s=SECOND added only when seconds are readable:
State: h=1 m=38
